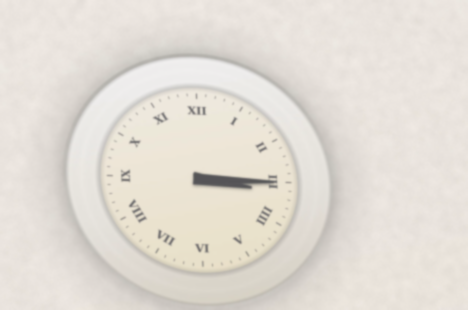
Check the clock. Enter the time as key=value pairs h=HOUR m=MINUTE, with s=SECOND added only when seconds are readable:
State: h=3 m=15
